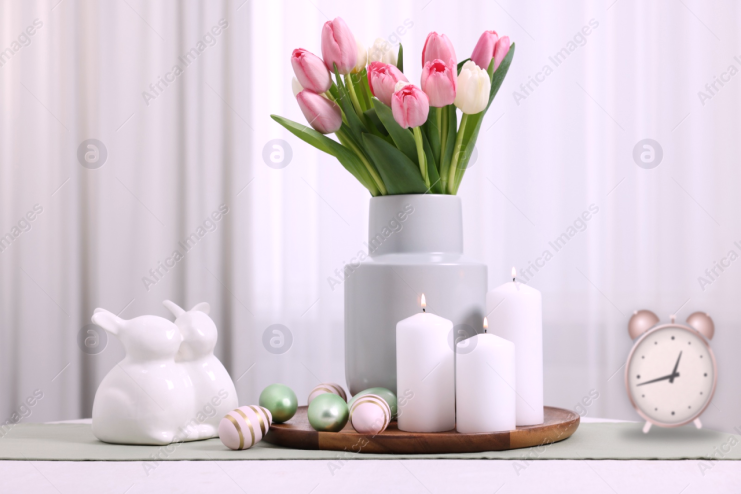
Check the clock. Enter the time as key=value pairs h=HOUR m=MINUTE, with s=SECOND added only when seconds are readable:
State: h=12 m=43
